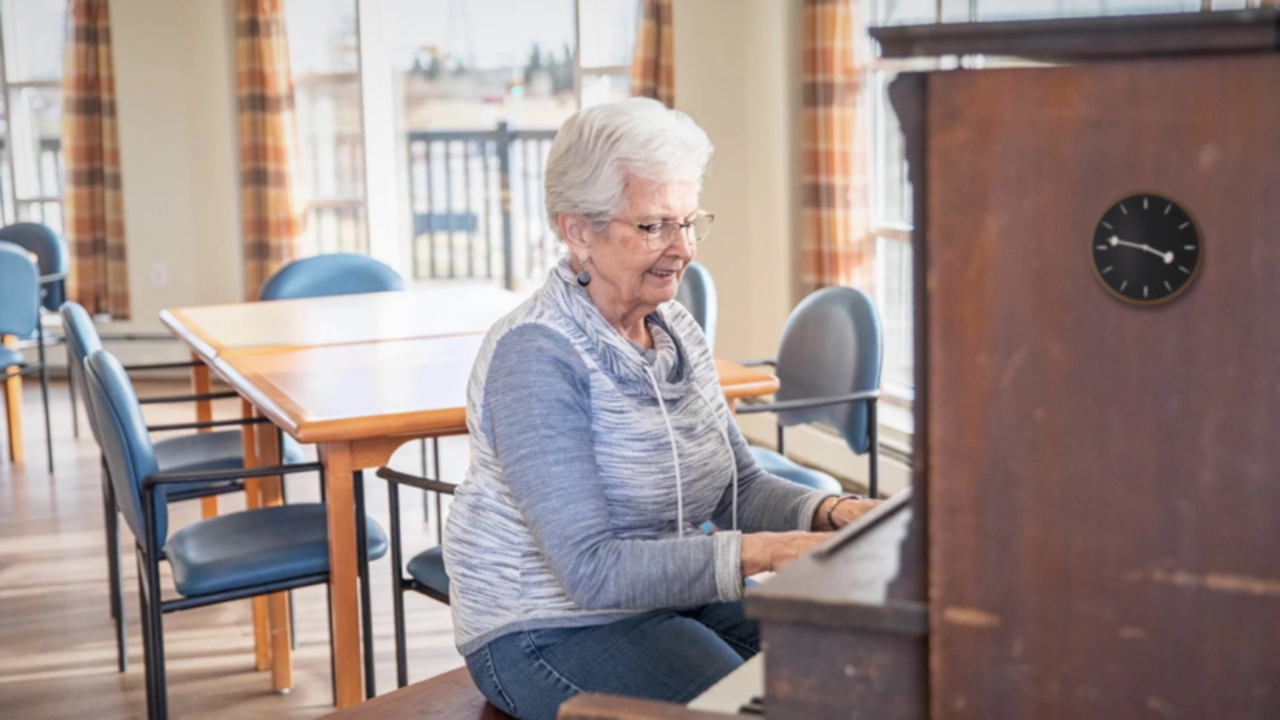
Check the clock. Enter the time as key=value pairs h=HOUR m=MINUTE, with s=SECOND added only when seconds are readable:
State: h=3 m=47
